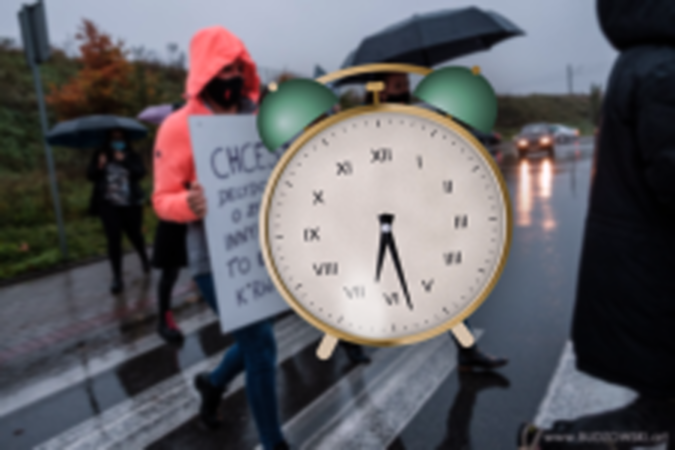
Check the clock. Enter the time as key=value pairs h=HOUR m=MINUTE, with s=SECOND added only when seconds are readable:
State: h=6 m=28
